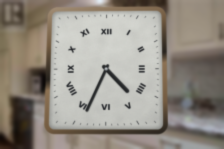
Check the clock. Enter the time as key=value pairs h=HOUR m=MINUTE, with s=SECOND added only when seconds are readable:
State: h=4 m=34
